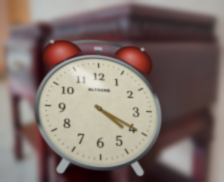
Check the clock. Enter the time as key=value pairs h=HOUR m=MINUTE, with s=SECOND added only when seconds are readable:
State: h=4 m=20
